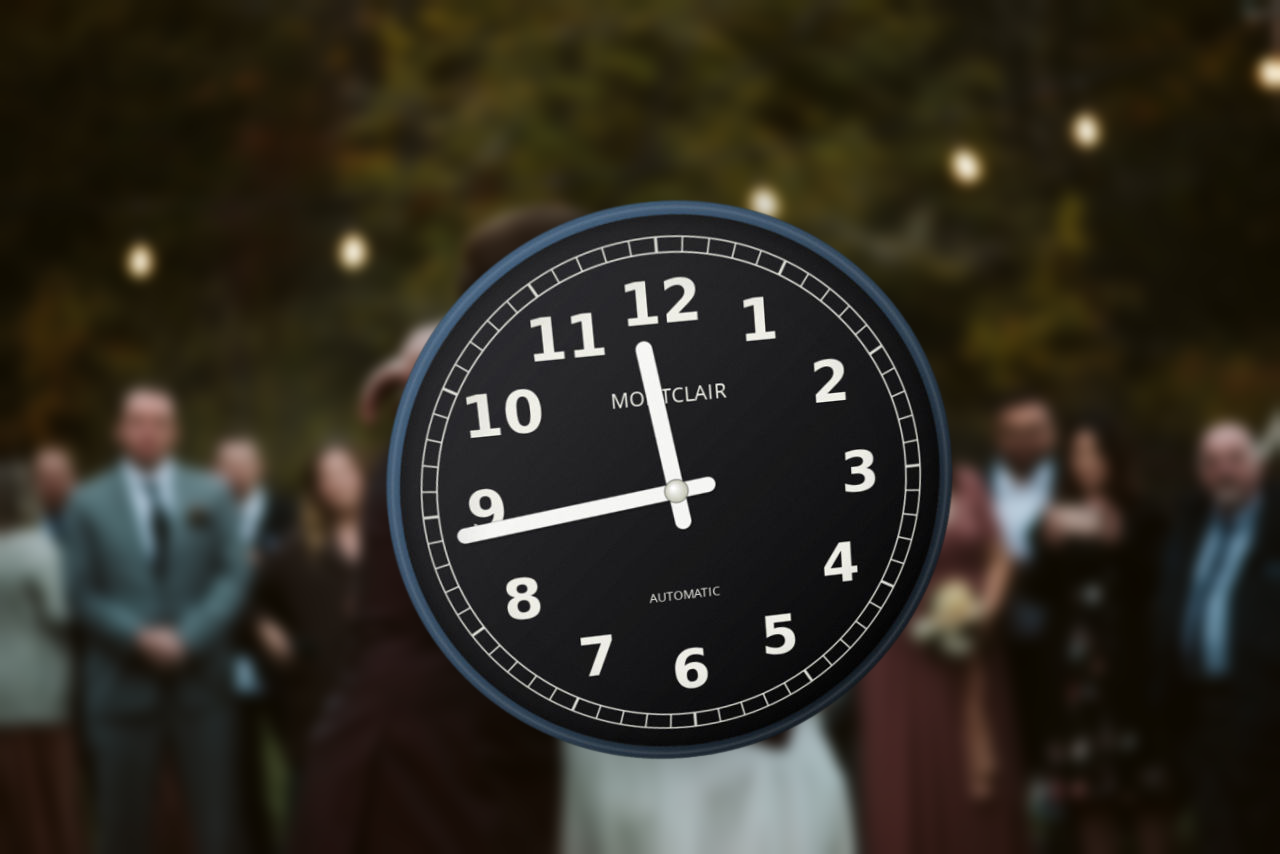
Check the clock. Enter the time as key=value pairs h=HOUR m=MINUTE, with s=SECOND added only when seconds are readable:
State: h=11 m=44
